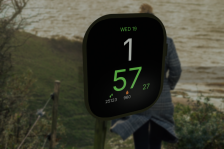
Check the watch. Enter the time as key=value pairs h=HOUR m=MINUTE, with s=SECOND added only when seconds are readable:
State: h=1 m=57 s=27
